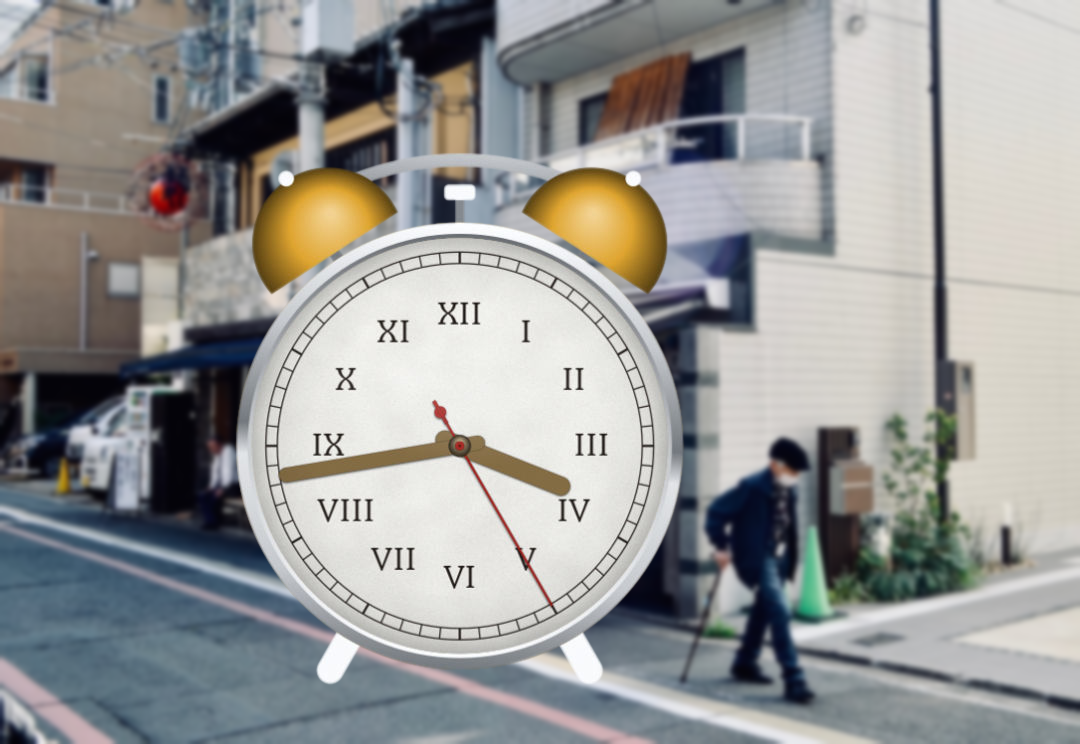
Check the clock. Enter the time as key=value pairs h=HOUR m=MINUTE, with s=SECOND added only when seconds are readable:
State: h=3 m=43 s=25
